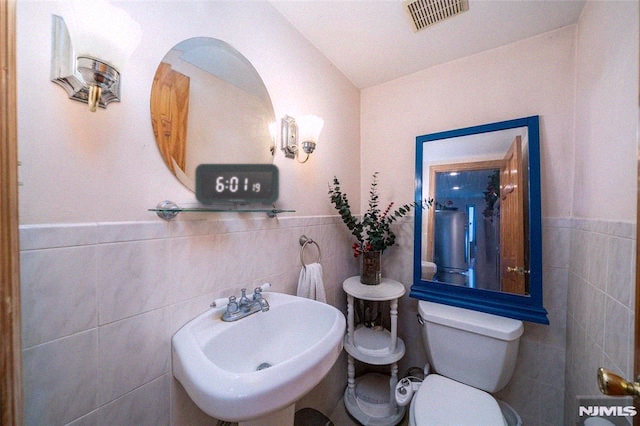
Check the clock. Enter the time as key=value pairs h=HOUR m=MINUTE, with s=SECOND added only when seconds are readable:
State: h=6 m=1
